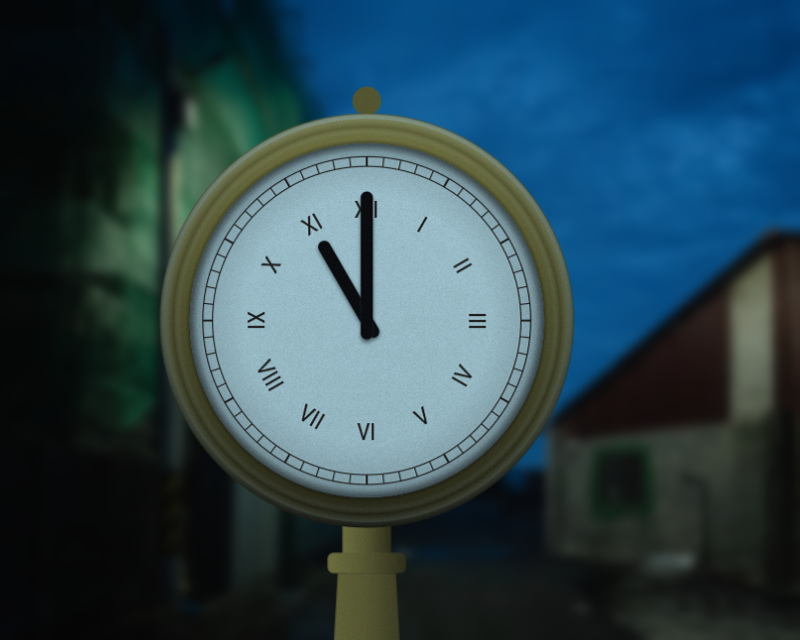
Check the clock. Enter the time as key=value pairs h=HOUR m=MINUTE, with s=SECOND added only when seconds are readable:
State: h=11 m=0
